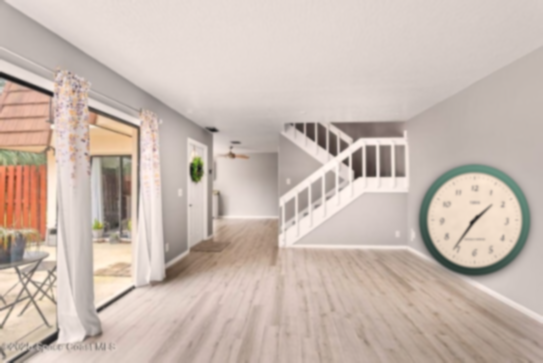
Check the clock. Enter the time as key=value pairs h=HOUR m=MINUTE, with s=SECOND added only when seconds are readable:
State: h=1 m=36
